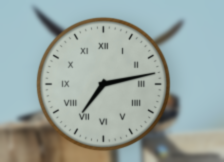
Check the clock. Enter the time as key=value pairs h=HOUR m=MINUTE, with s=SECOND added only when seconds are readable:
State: h=7 m=13
